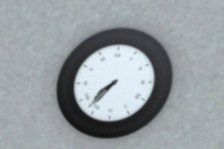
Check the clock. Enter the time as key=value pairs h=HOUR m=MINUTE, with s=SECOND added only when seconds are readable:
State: h=7 m=37
